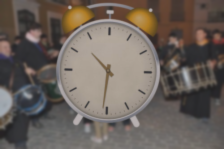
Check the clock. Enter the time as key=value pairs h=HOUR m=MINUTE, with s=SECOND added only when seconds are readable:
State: h=10 m=31
